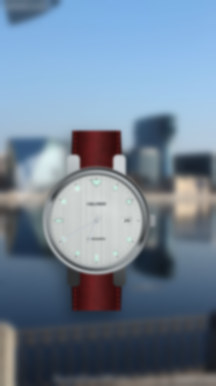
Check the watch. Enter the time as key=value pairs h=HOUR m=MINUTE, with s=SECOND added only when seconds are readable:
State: h=6 m=40
